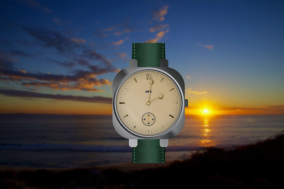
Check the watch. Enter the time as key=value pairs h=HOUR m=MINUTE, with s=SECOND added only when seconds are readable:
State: h=2 m=1
